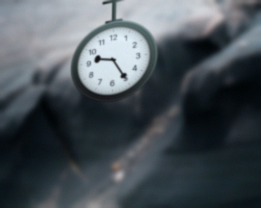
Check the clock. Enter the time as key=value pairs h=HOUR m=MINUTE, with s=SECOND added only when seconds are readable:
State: h=9 m=25
